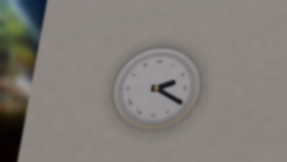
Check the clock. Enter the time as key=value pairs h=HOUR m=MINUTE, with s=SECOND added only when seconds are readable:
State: h=2 m=20
